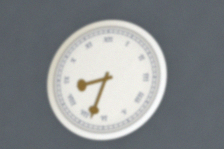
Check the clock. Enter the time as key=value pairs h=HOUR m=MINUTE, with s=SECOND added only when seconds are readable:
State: h=8 m=33
